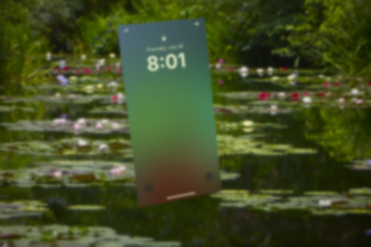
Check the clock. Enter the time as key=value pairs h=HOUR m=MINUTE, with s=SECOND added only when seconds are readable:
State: h=8 m=1
